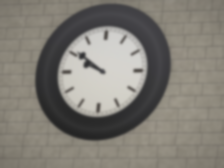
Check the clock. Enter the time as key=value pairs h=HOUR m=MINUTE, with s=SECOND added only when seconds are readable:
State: h=9 m=51
